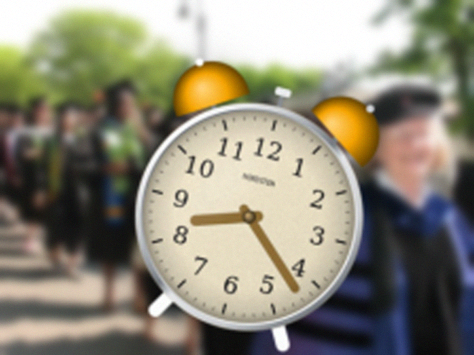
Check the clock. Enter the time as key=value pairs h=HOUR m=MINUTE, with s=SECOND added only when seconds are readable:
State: h=8 m=22
